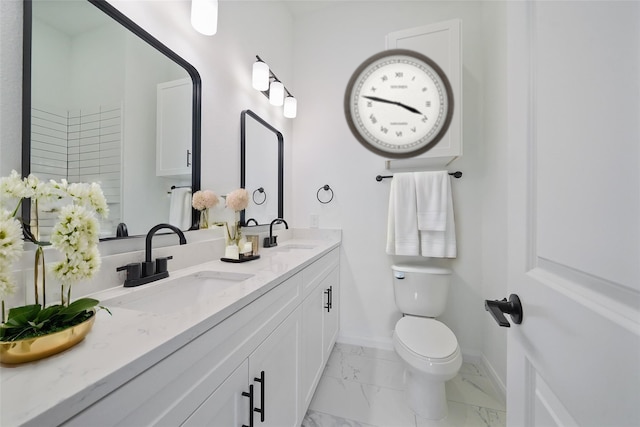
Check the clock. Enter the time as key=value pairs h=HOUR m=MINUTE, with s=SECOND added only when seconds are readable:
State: h=3 m=47
